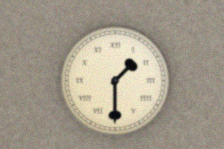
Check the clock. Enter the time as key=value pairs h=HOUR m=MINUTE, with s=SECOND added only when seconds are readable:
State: h=1 m=30
